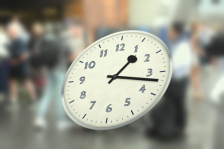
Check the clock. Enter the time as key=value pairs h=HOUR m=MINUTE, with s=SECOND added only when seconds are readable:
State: h=1 m=17
